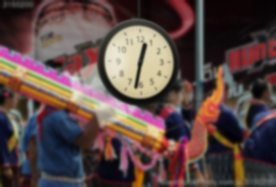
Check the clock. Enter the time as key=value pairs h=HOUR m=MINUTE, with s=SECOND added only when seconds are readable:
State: h=12 m=32
